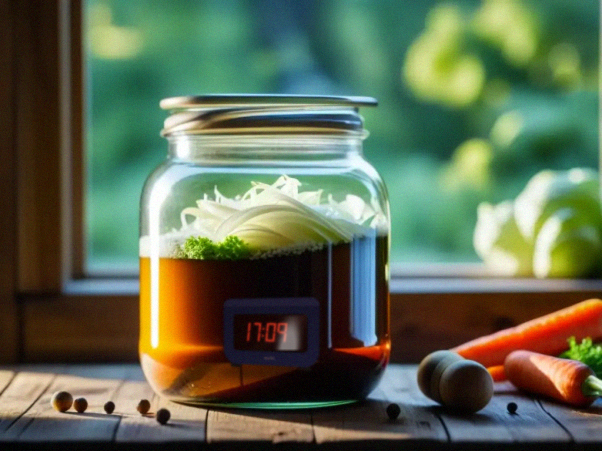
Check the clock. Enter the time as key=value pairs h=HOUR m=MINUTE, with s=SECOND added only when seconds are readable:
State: h=17 m=9
